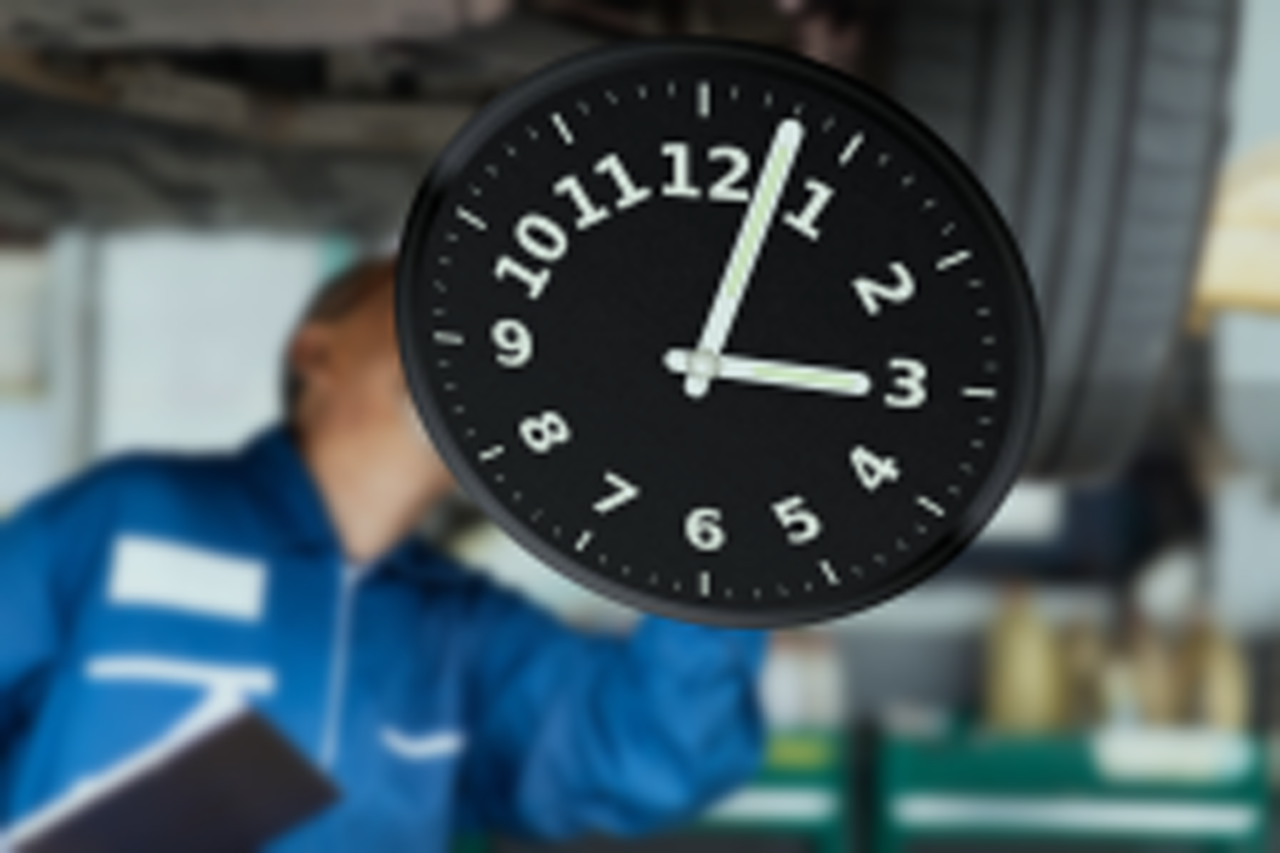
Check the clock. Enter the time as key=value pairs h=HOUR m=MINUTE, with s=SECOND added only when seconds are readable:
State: h=3 m=3
